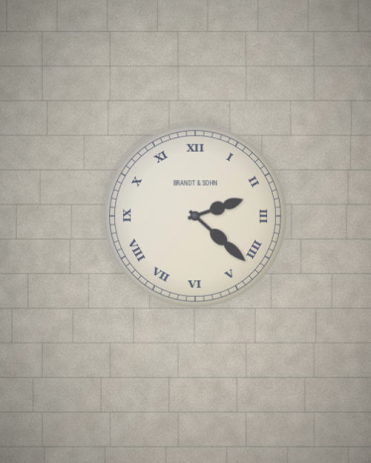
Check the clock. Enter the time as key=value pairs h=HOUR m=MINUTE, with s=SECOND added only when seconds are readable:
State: h=2 m=22
